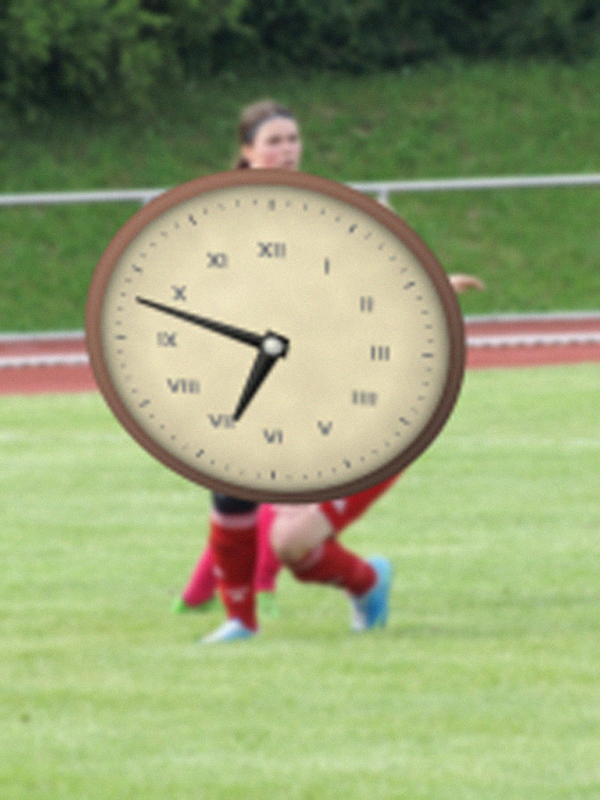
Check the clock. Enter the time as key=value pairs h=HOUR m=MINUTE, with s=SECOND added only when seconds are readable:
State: h=6 m=48
